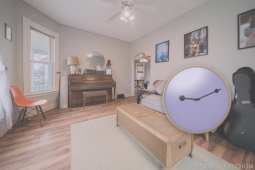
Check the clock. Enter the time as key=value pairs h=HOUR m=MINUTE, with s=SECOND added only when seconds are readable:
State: h=9 m=11
